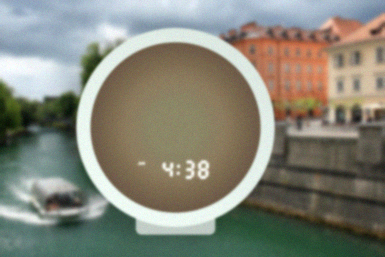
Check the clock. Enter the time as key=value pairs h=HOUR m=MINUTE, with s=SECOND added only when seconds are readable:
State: h=4 m=38
